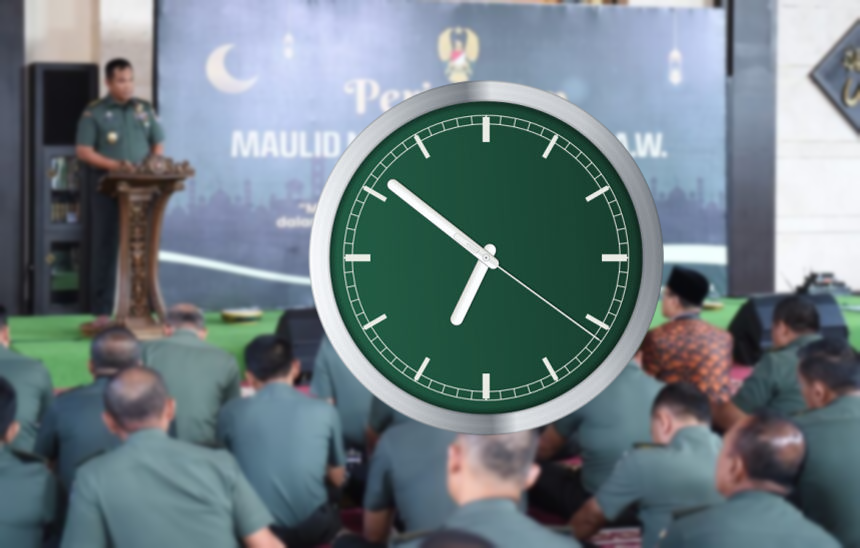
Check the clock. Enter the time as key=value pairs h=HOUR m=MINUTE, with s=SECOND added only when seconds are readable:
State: h=6 m=51 s=21
